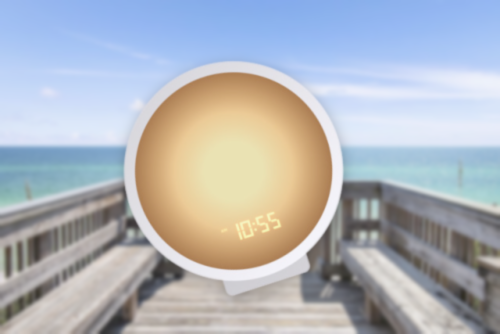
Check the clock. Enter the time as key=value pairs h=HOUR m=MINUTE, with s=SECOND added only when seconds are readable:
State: h=10 m=55
